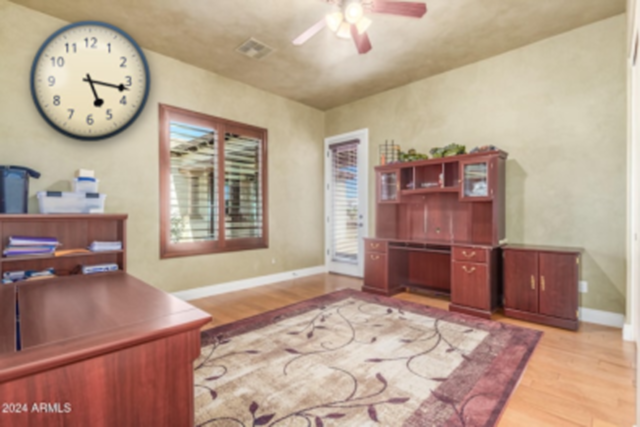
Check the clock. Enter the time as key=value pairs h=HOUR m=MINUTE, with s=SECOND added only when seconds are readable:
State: h=5 m=17
